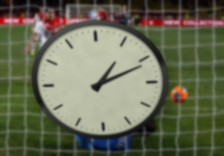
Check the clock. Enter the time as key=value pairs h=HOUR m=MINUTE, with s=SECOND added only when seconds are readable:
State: h=1 m=11
